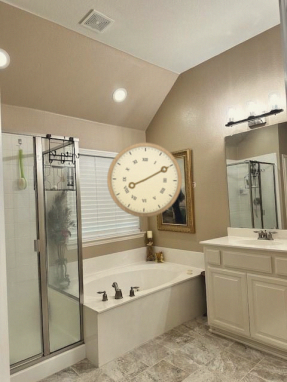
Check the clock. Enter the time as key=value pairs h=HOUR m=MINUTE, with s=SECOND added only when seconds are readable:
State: h=8 m=10
